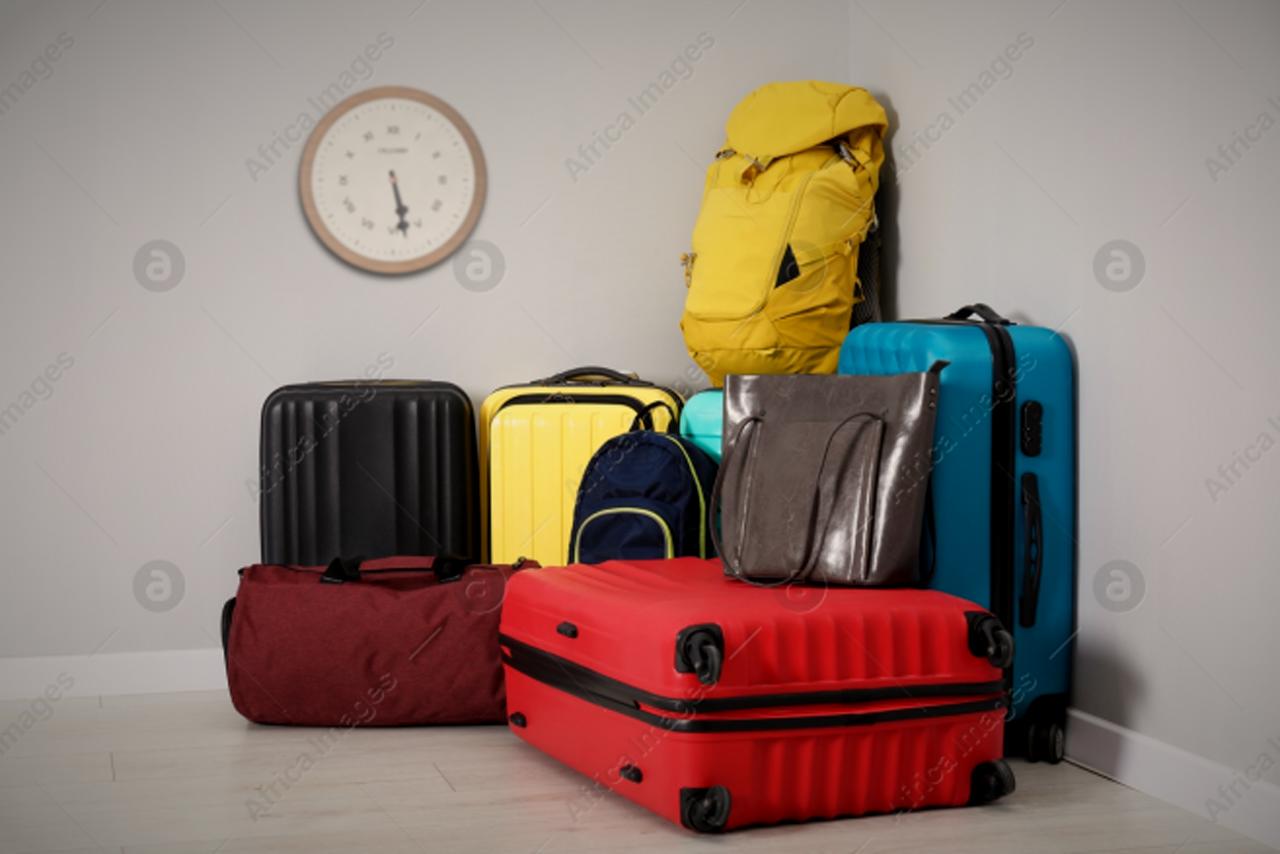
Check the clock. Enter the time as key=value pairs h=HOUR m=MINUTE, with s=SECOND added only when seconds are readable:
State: h=5 m=28
